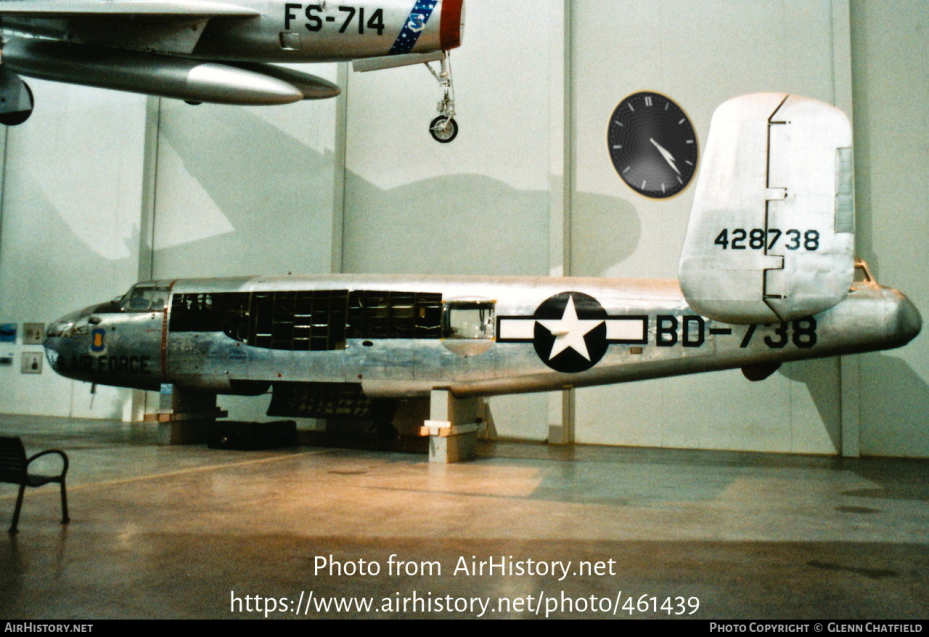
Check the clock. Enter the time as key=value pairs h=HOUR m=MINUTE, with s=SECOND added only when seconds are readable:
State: h=4 m=24
